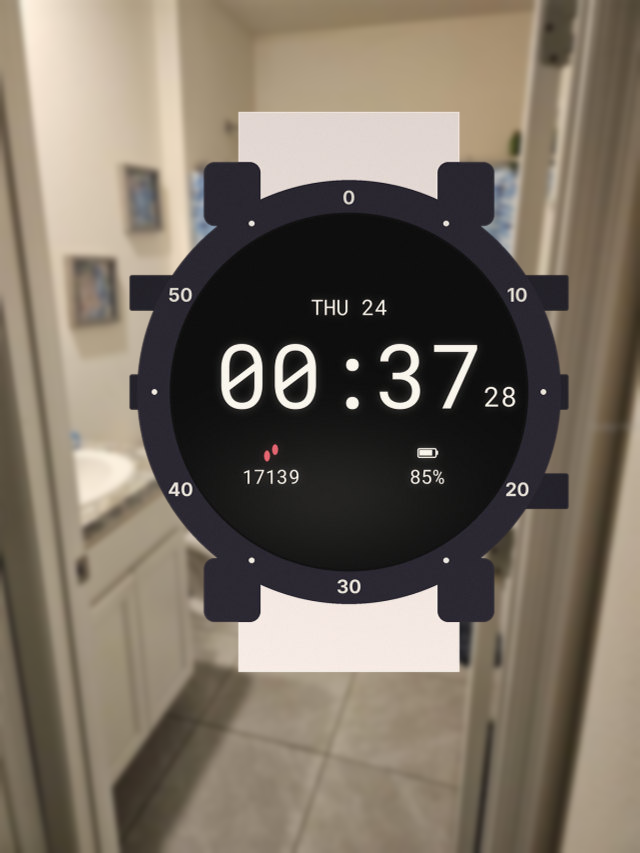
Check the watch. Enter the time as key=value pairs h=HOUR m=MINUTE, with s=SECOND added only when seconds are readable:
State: h=0 m=37 s=28
